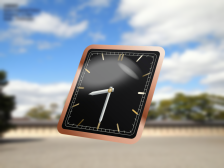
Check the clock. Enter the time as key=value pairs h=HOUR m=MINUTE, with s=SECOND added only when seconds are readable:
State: h=8 m=30
